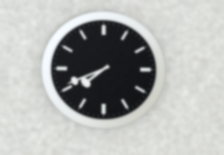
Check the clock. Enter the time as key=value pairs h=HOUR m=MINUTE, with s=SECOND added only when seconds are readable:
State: h=7 m=41
